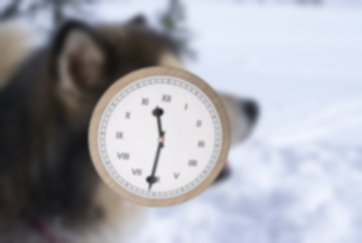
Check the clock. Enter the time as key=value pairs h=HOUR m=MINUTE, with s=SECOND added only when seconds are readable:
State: h=11 m=31
